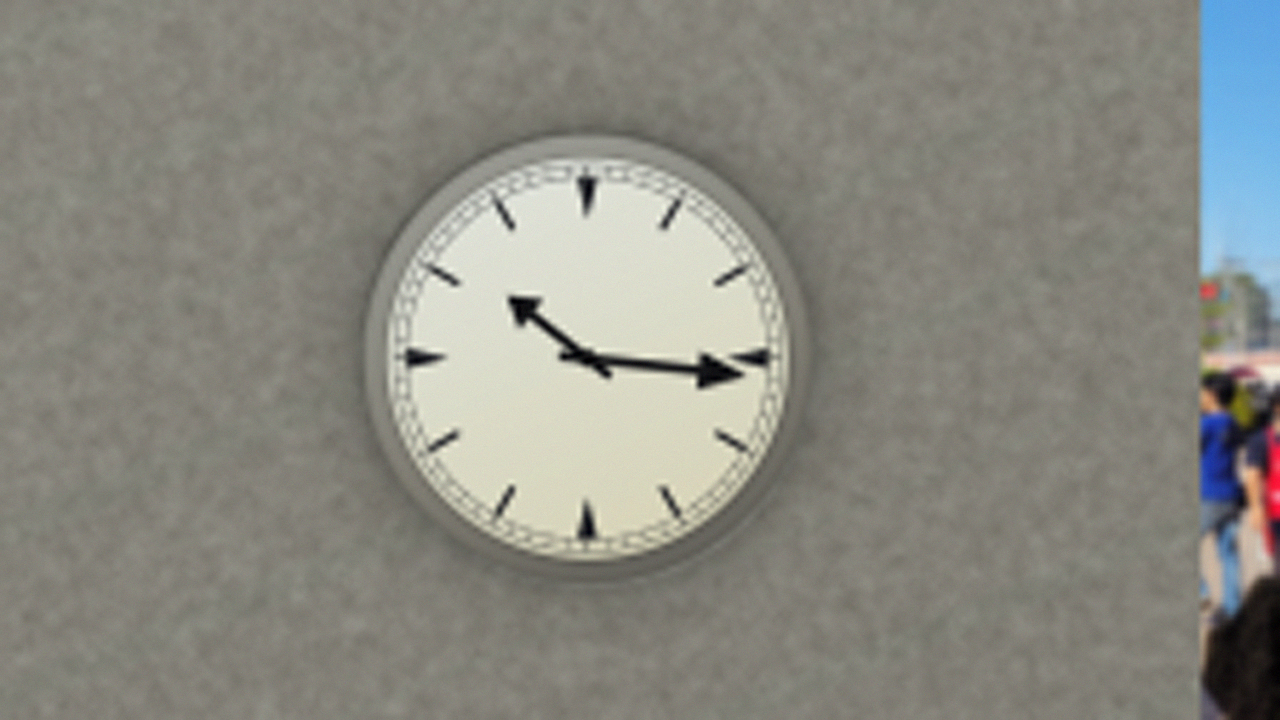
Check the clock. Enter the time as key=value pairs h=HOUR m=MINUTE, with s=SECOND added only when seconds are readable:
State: h=10 m=16
